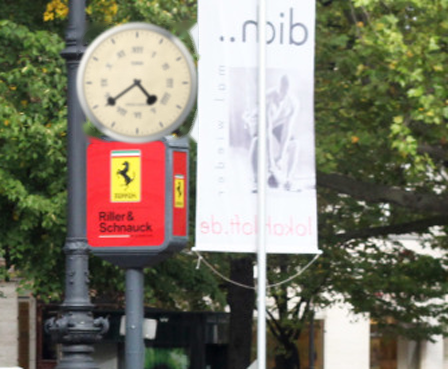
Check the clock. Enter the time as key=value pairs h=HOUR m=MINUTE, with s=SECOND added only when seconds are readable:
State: h=4 m=39
